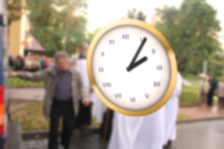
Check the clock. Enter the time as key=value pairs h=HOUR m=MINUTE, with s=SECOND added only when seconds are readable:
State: h=2 m=6
